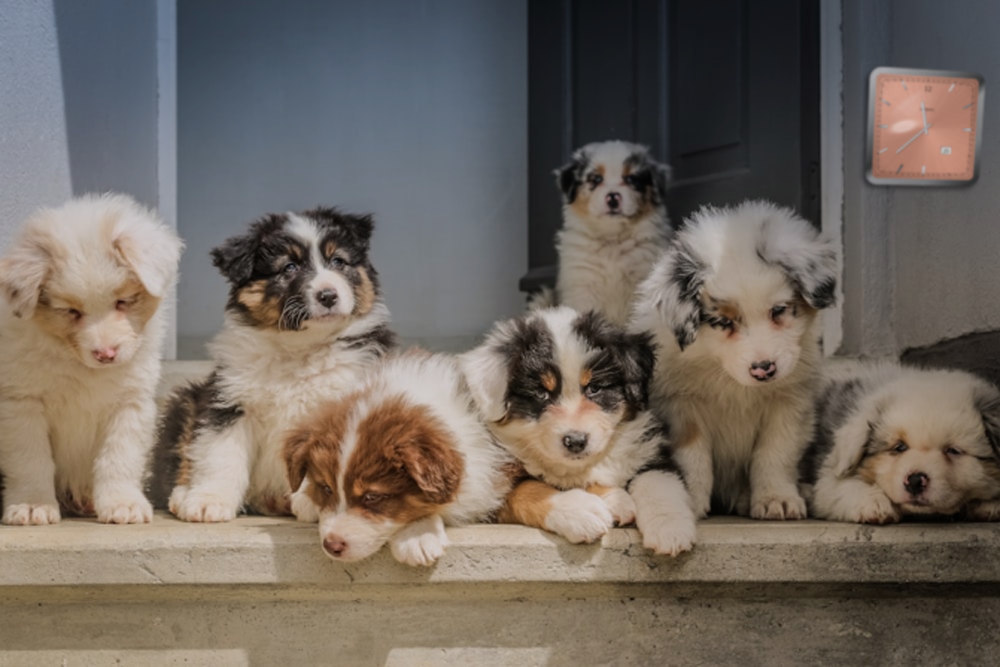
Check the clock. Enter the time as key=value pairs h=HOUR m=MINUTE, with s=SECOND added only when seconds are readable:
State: h=11 m=38
